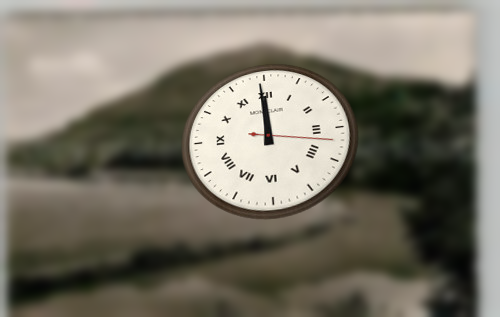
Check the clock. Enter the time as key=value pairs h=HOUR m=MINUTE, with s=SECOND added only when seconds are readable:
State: h=11 m=59 s=17
